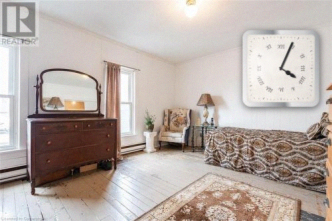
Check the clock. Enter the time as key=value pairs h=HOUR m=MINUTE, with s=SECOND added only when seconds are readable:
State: h=4 m=4
